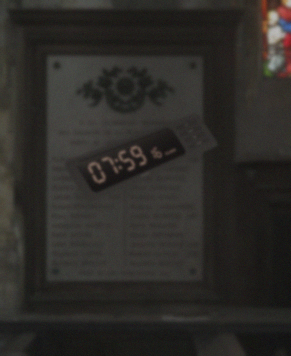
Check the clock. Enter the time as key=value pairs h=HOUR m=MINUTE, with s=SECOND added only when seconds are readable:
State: h=7 m=59
